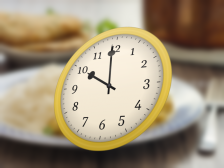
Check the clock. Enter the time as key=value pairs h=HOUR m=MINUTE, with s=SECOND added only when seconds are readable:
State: h=9 m=59
